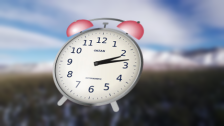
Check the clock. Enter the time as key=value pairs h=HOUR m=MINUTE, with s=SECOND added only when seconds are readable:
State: h=2 m=13
